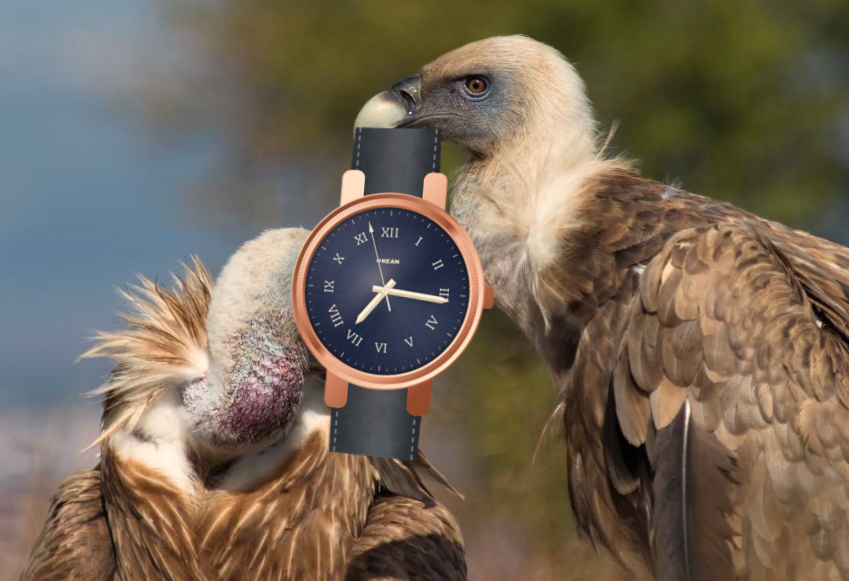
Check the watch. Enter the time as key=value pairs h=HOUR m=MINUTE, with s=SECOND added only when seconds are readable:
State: h=7 m=15 s=57
